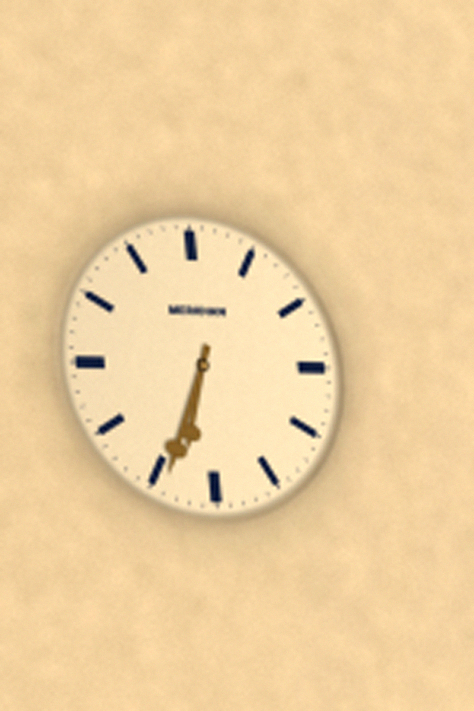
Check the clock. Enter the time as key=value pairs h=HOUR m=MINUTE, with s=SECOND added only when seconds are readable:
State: h=6 m=34
